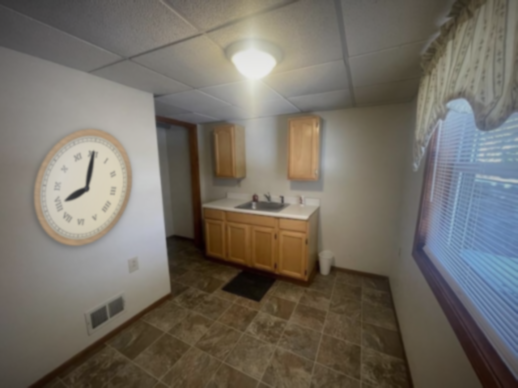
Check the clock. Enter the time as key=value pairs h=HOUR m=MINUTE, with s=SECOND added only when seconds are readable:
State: h=8 m=0
